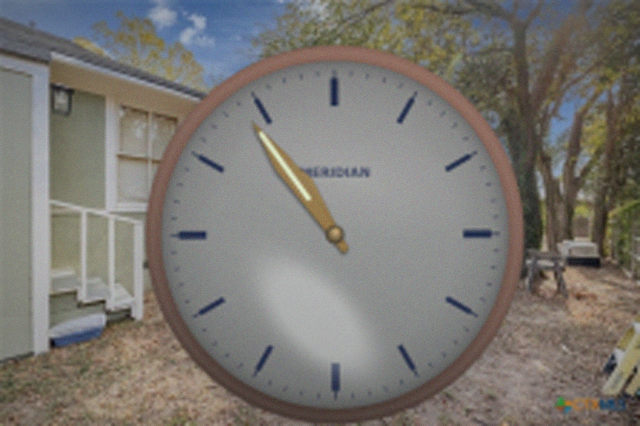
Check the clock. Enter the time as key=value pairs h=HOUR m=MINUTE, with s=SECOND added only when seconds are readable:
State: h=10 m=54
